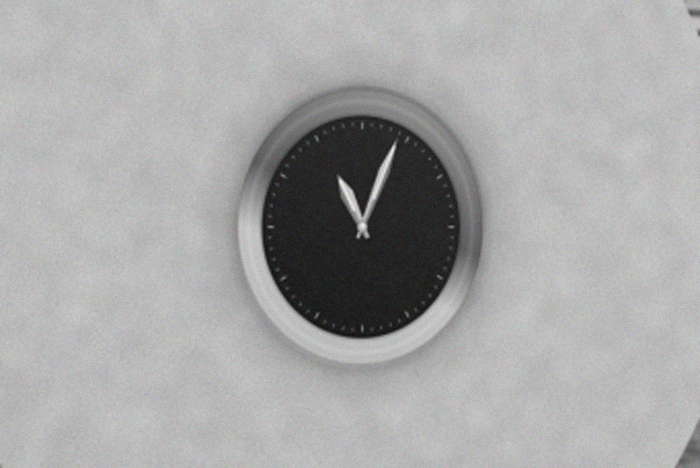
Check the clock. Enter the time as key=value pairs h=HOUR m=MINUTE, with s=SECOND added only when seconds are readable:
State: h=11 m=4
